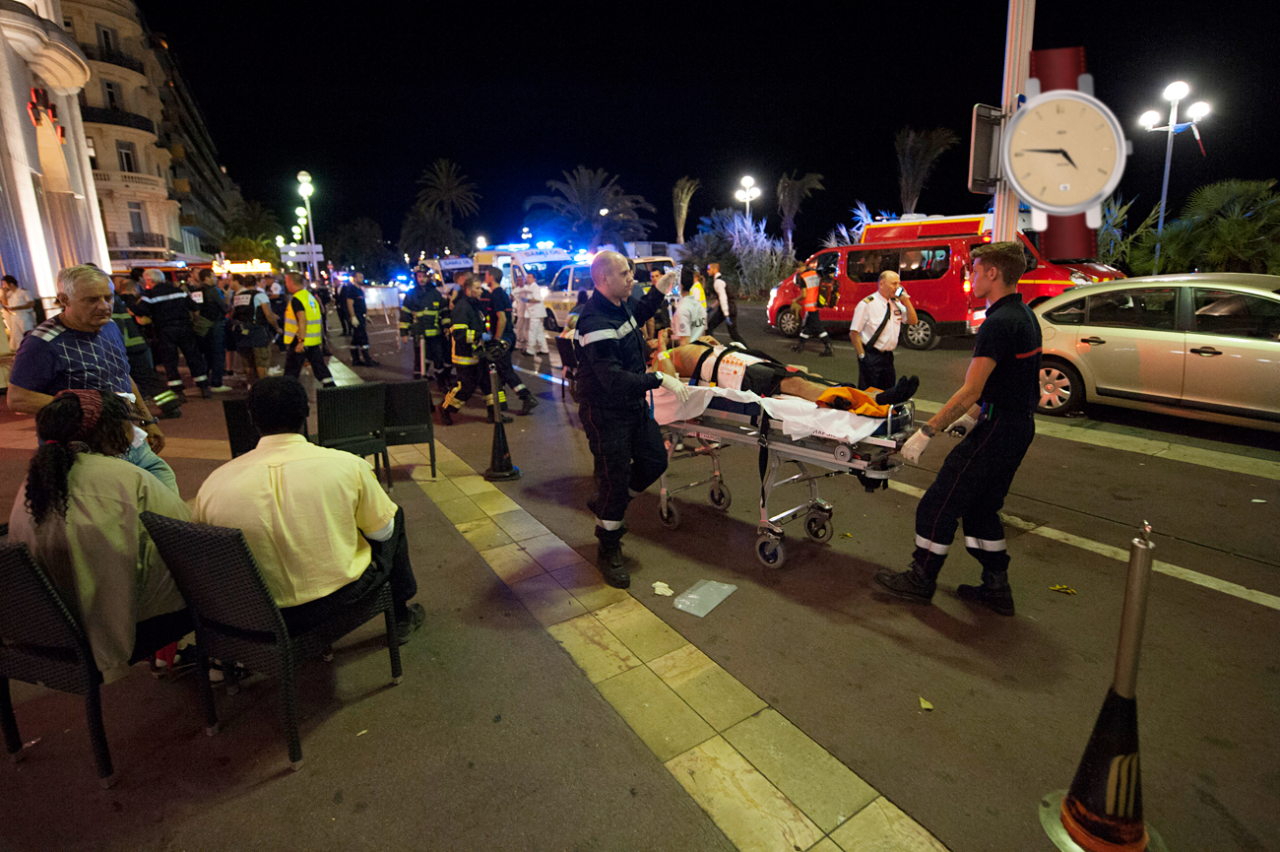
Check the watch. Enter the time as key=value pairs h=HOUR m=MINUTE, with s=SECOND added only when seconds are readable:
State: h=4 m=46
